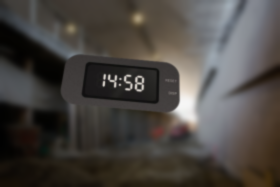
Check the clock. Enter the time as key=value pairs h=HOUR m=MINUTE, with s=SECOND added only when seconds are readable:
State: h=14 m=58
